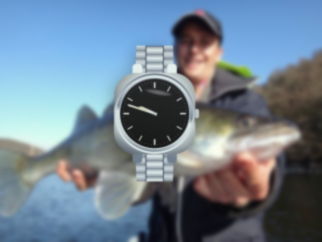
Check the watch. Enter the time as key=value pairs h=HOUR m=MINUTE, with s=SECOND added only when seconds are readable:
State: h=9 m=48
